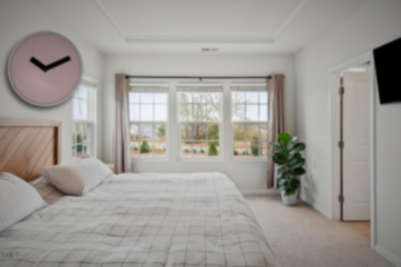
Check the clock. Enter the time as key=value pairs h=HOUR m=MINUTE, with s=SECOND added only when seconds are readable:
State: h=10 m=11
